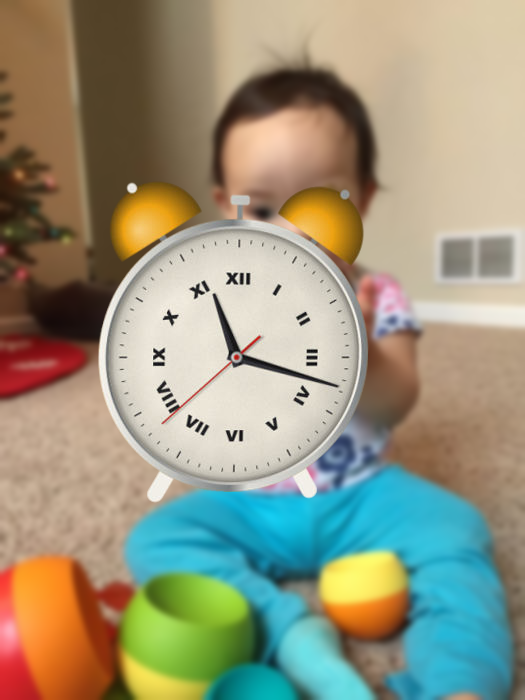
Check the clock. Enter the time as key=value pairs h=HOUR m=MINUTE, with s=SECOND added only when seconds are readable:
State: h=11 m=17 s=38
